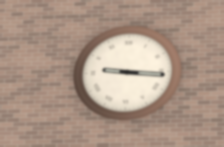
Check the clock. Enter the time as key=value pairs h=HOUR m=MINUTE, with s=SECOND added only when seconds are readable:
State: h=9 m=16
